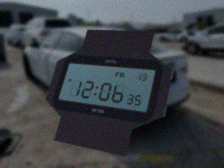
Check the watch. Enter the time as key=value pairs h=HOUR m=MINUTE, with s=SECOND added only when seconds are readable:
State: h=12 m=6 s=35
